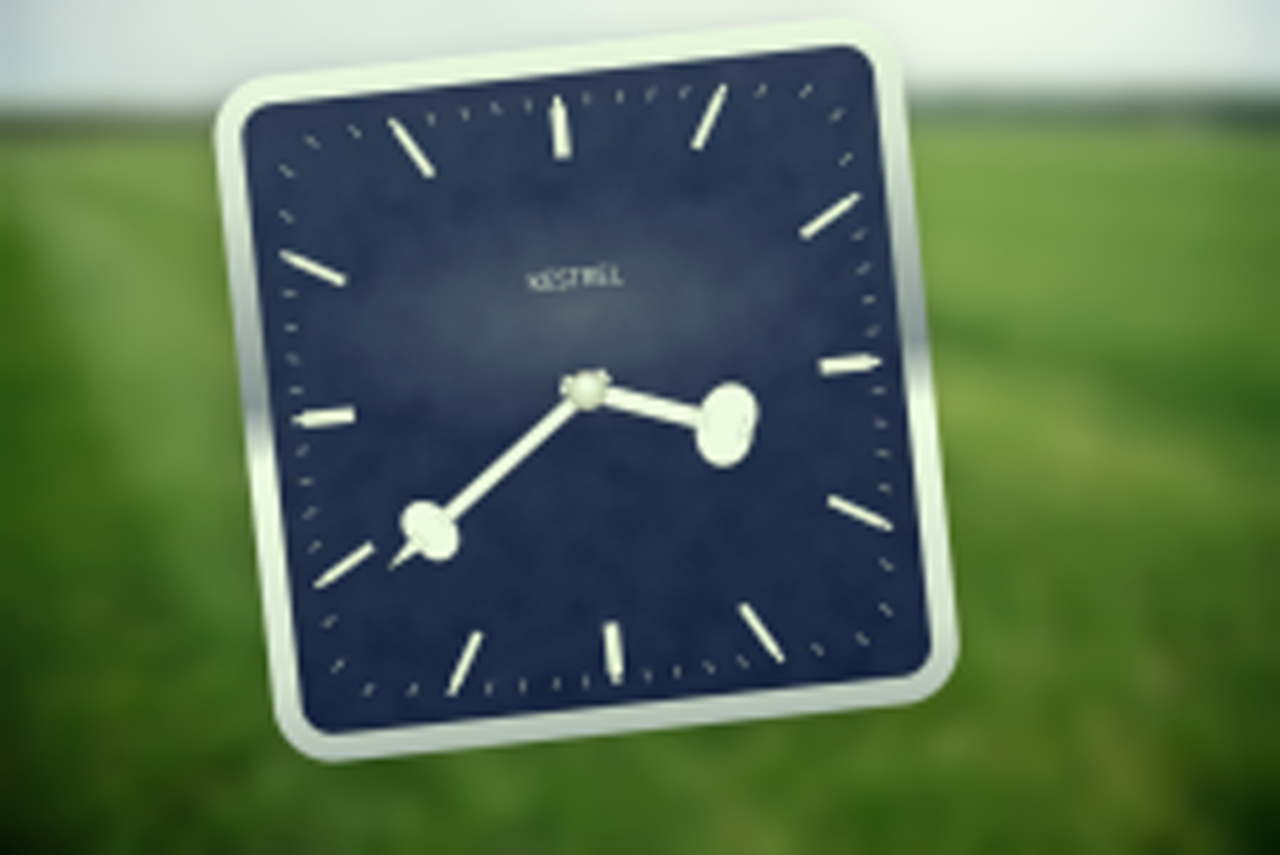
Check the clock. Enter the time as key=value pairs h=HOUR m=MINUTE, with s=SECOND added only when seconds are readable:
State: h=3 m=39
